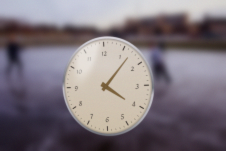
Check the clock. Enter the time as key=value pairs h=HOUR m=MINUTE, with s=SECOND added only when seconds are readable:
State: h=4 m=7
